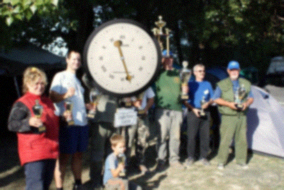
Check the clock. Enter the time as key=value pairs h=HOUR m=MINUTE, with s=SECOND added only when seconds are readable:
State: h=11 m=27
